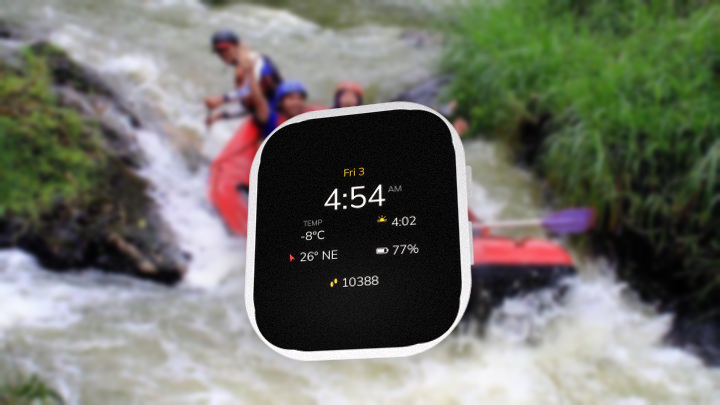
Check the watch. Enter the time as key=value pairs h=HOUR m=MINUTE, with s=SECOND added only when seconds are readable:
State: h=4 m=54
